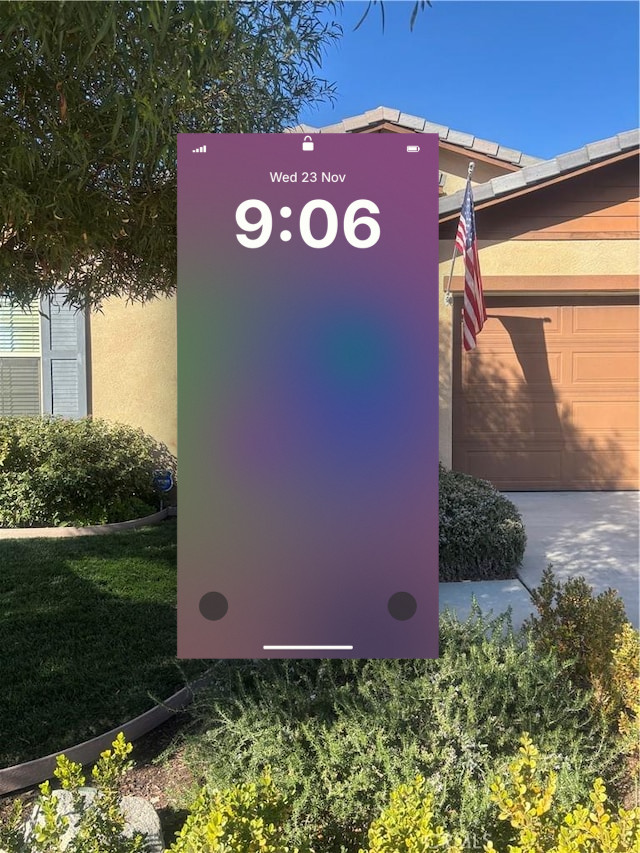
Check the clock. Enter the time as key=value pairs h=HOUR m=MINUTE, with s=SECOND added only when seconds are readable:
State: h=9 m=6
